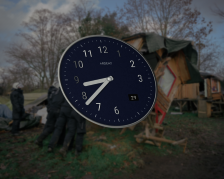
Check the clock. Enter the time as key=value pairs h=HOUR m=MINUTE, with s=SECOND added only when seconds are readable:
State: h=8 m=38
